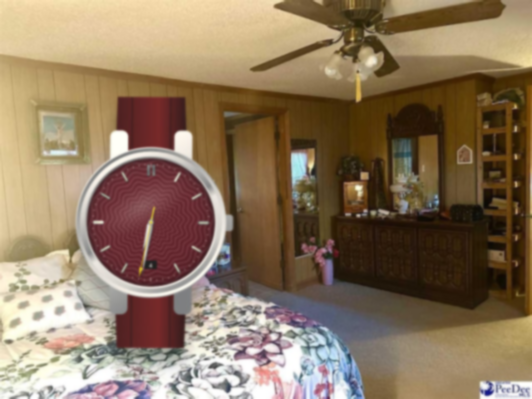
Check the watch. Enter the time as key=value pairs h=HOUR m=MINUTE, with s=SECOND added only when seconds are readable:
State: h=6 m=31 s=32
